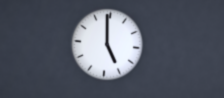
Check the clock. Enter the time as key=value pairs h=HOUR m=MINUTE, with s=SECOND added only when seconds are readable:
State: h=4 m=59
